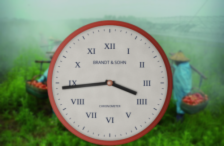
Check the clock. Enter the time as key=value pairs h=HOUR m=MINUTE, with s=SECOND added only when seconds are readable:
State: h=3 m=44
